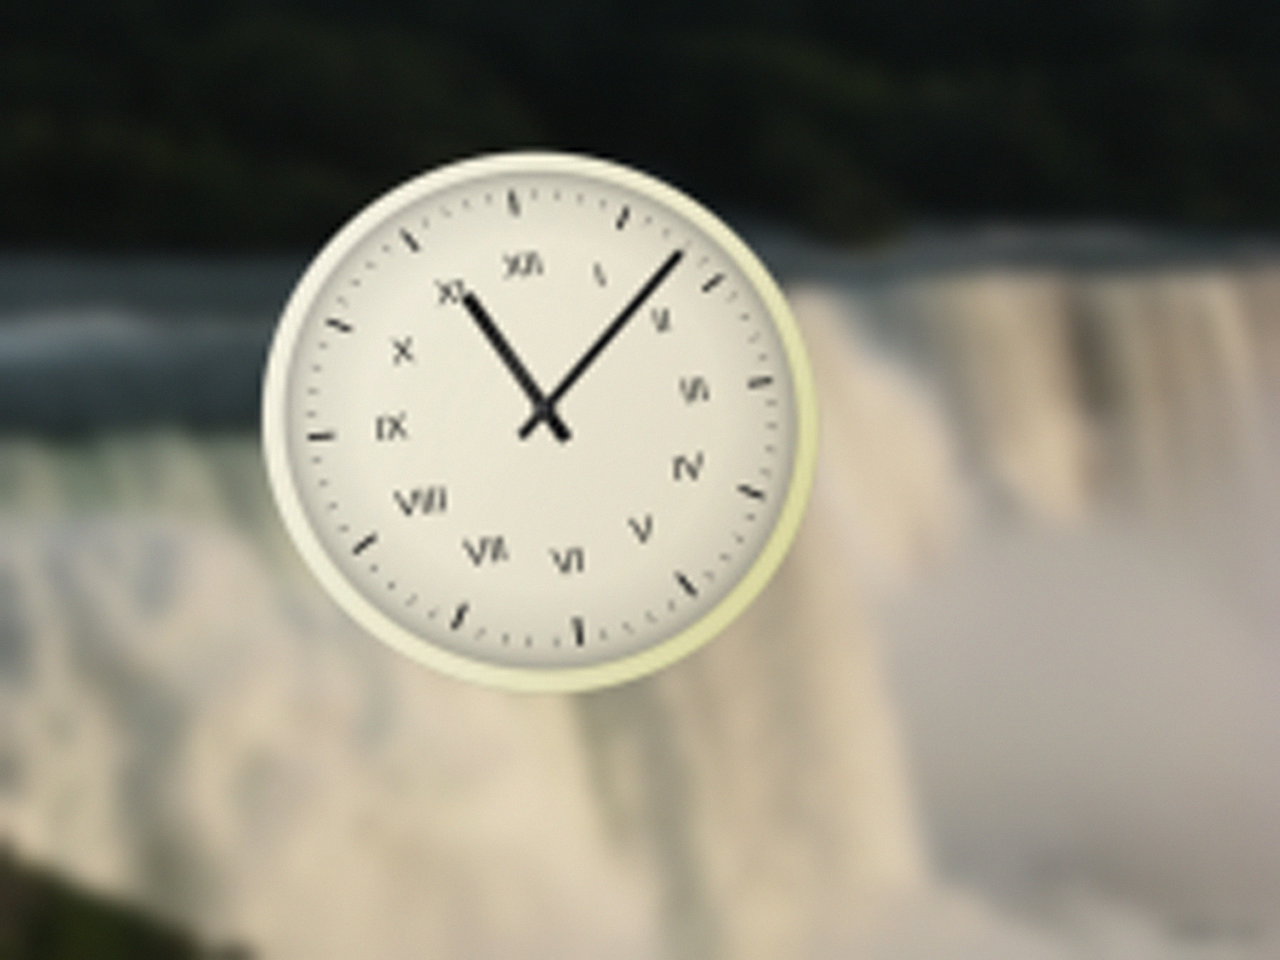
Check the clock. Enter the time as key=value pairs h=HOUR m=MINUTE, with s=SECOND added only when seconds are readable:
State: h=11 m=8
